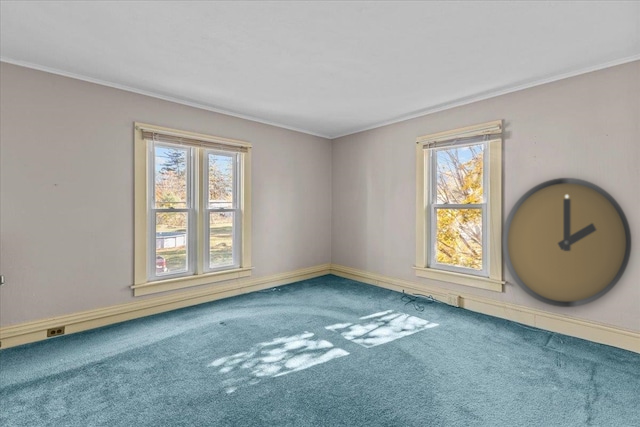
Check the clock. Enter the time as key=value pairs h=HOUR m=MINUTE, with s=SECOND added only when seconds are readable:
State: h=2 m=0
